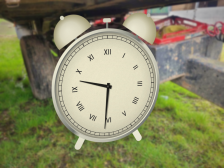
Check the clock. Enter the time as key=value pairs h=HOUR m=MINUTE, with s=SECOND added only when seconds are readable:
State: h=9 m=31
